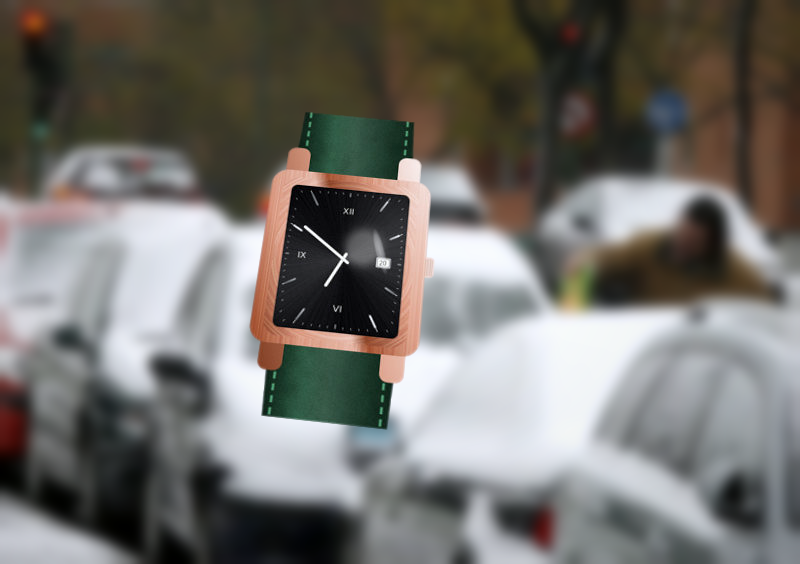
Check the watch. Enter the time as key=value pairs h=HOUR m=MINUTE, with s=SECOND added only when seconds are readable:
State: h=6 m=51
